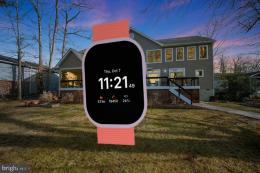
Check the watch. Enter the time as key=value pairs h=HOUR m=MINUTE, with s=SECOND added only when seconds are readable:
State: h=11 m=21
